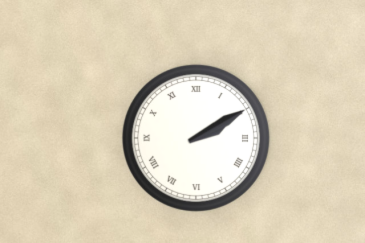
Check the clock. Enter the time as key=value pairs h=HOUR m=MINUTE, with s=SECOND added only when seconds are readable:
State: h=2 m=10
